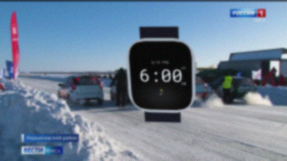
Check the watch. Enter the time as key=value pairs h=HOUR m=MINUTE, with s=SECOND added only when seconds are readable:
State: h=6 m=0
